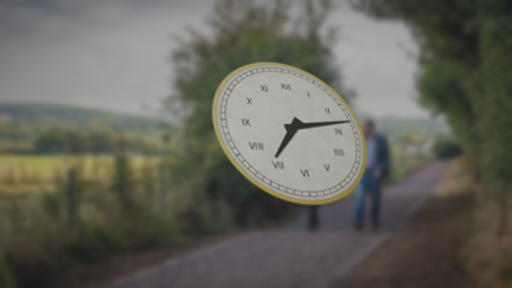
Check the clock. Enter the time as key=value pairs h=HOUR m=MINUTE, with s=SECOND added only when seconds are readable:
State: h=7 m=13
